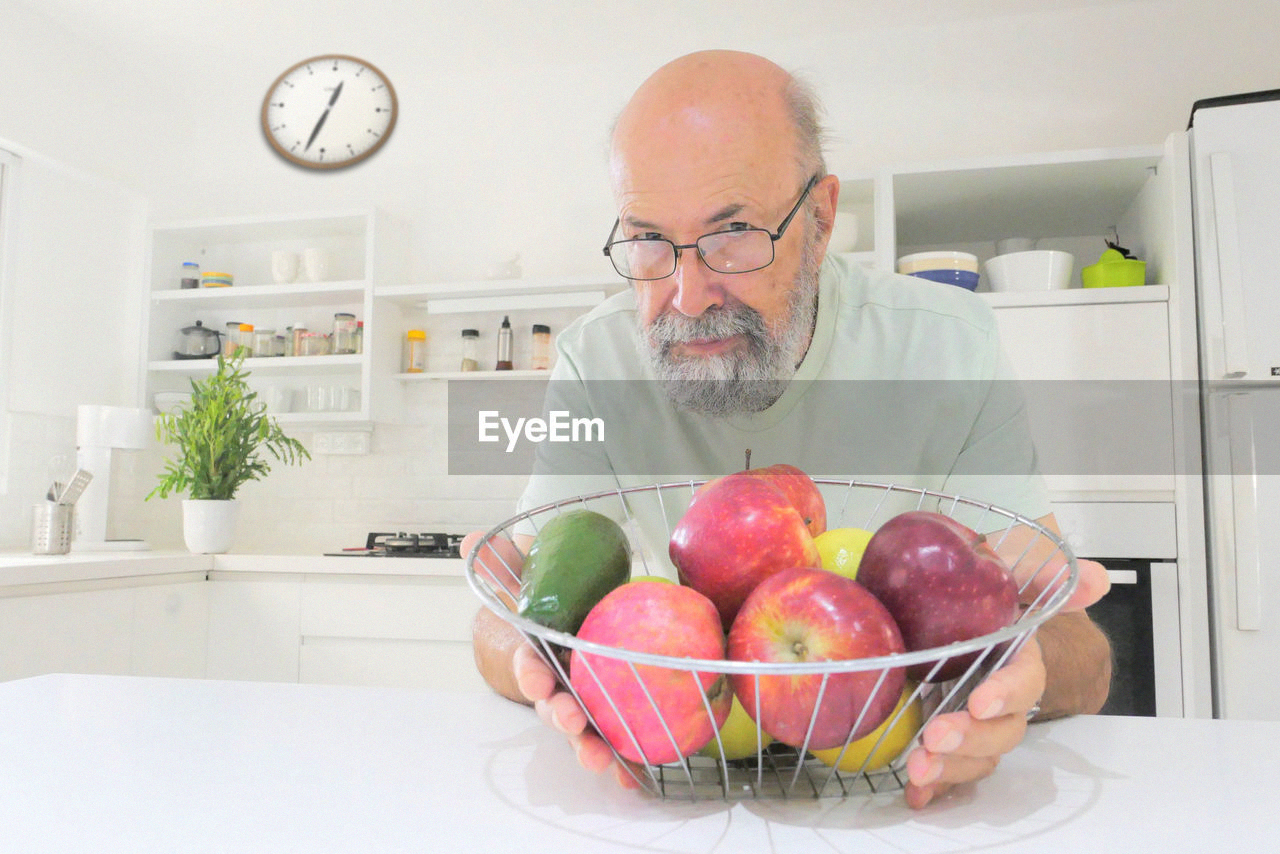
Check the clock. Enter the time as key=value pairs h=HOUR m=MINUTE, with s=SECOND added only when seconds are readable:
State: h=12 m=33
